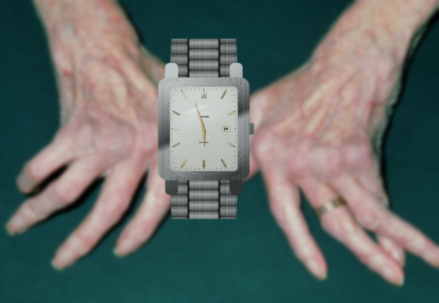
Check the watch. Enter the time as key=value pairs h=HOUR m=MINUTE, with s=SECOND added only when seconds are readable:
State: h=5 m=57
